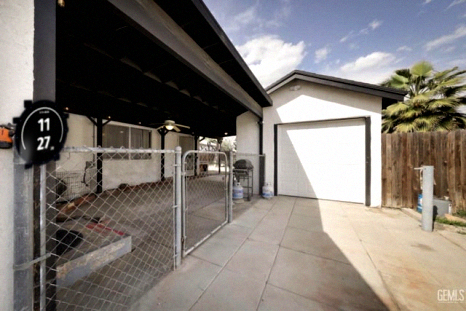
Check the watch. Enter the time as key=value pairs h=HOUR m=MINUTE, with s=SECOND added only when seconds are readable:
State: h=11 m=27
